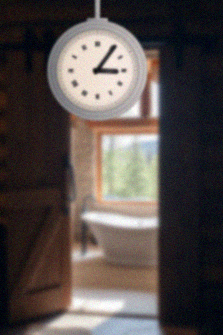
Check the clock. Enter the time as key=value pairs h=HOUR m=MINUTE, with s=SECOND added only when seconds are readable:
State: h=3 m=6
